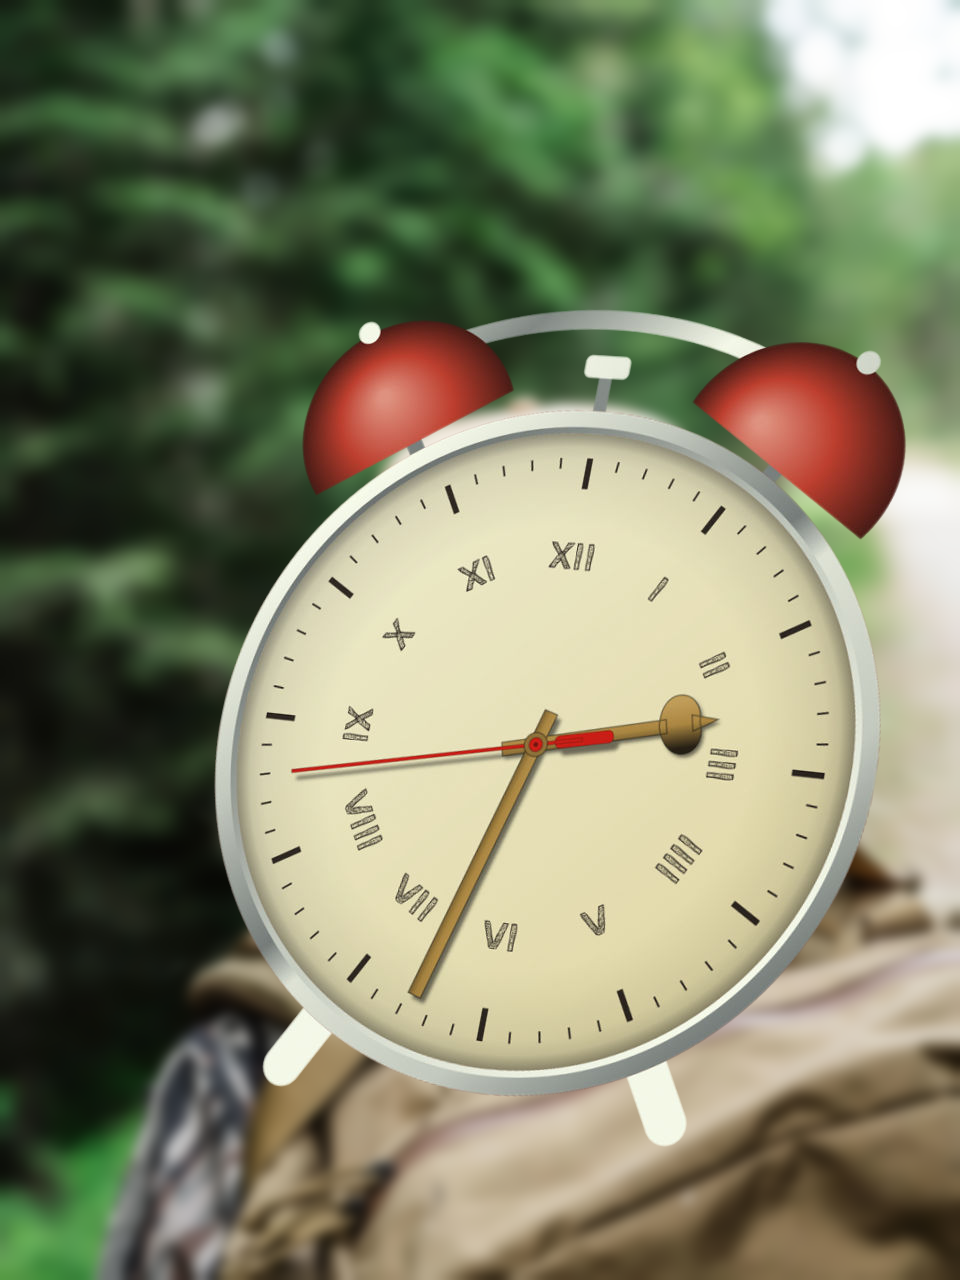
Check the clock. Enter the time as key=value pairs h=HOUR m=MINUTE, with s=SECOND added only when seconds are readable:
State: h=2 m=32 s=43
